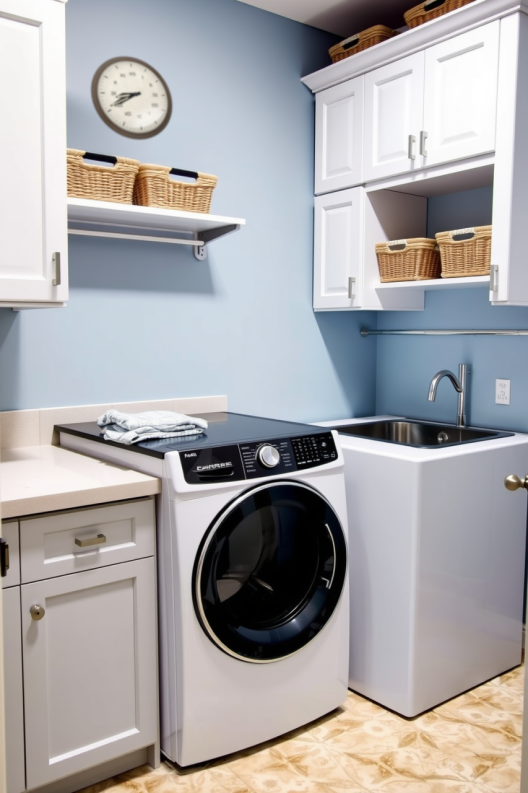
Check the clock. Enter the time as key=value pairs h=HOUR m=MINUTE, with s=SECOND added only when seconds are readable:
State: h=8 m=41
